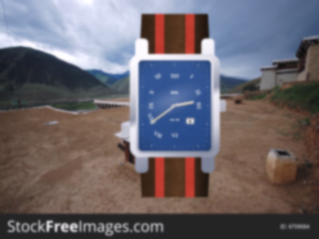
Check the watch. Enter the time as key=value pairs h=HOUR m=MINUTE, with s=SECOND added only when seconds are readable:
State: h=2 m=39
